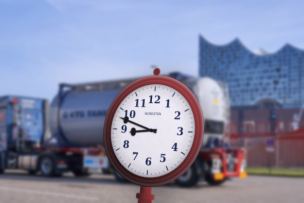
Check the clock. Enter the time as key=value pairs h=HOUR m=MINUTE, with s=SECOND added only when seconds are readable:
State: h=8 m=48
